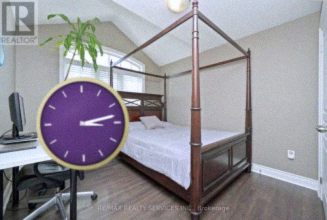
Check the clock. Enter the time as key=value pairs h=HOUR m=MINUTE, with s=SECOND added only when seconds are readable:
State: h=3 m=13
